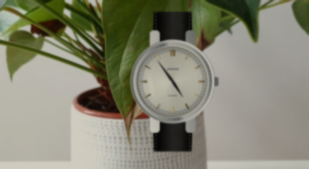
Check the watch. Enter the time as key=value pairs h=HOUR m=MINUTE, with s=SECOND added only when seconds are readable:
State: h=4 m=54
